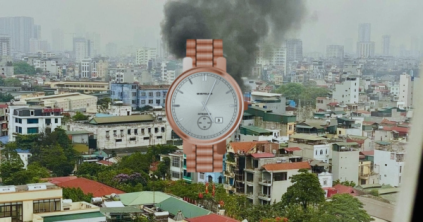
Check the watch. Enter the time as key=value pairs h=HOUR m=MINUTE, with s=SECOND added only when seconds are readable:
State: h=5 m=4
